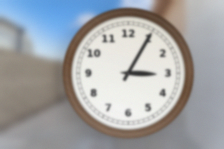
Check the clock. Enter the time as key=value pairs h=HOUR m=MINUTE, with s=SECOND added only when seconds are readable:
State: h=3 m=5
